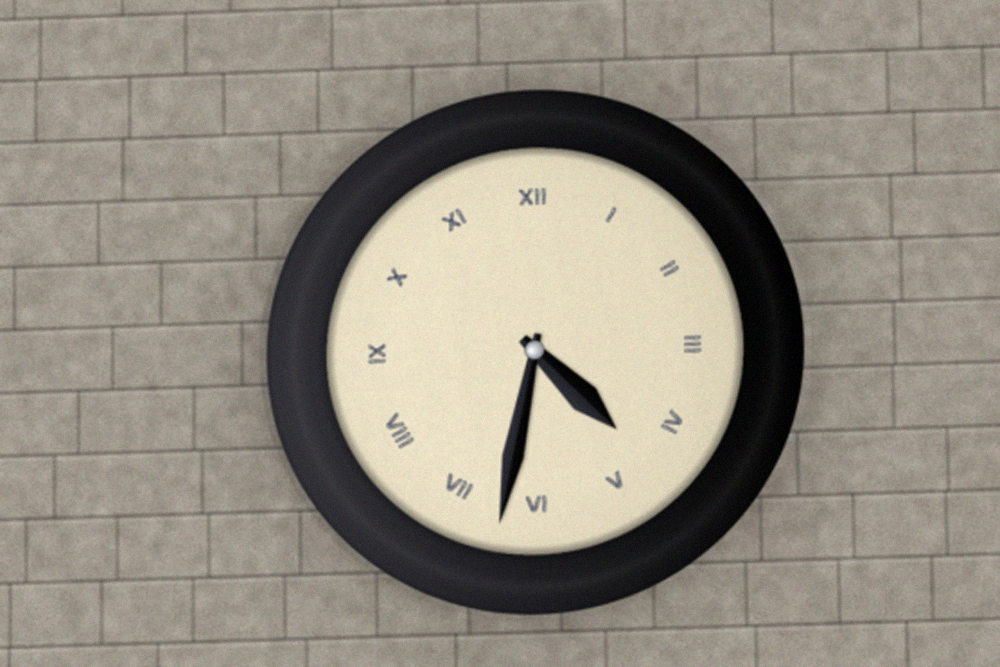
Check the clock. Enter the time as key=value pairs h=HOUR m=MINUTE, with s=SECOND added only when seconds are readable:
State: h=4 m=32
